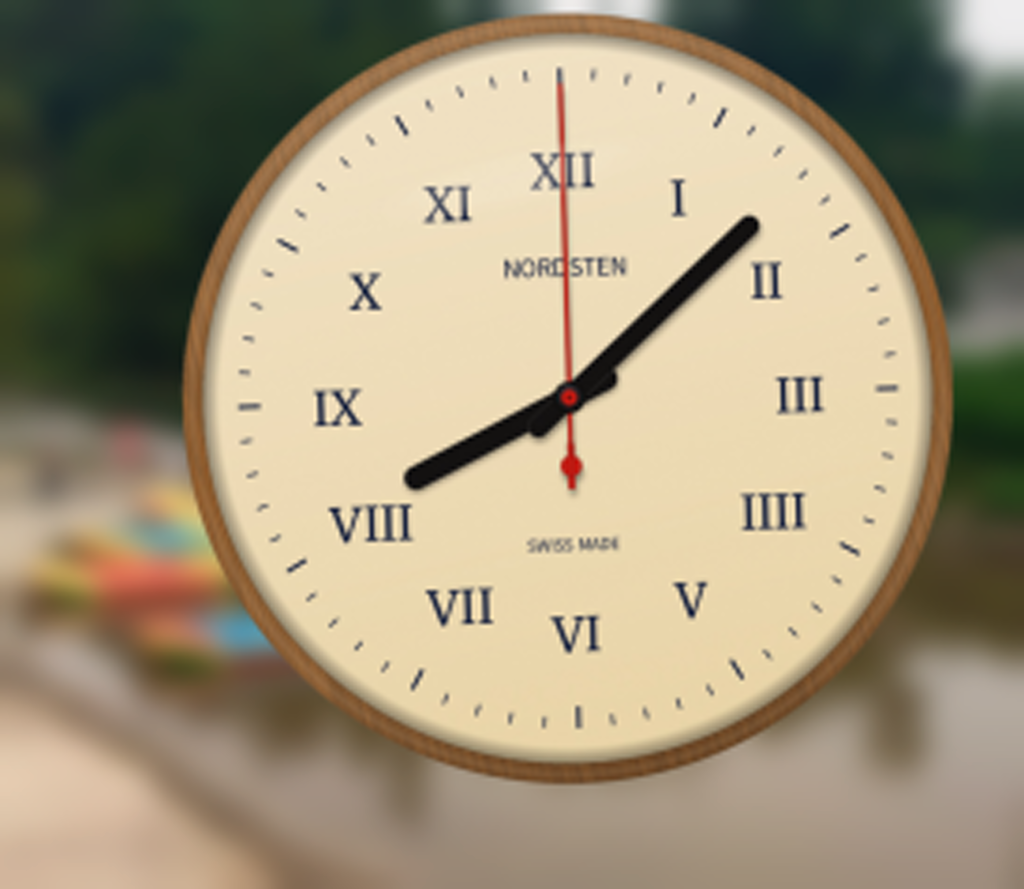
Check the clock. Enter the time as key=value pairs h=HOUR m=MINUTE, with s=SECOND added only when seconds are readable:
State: h=8 m=8 s=0
